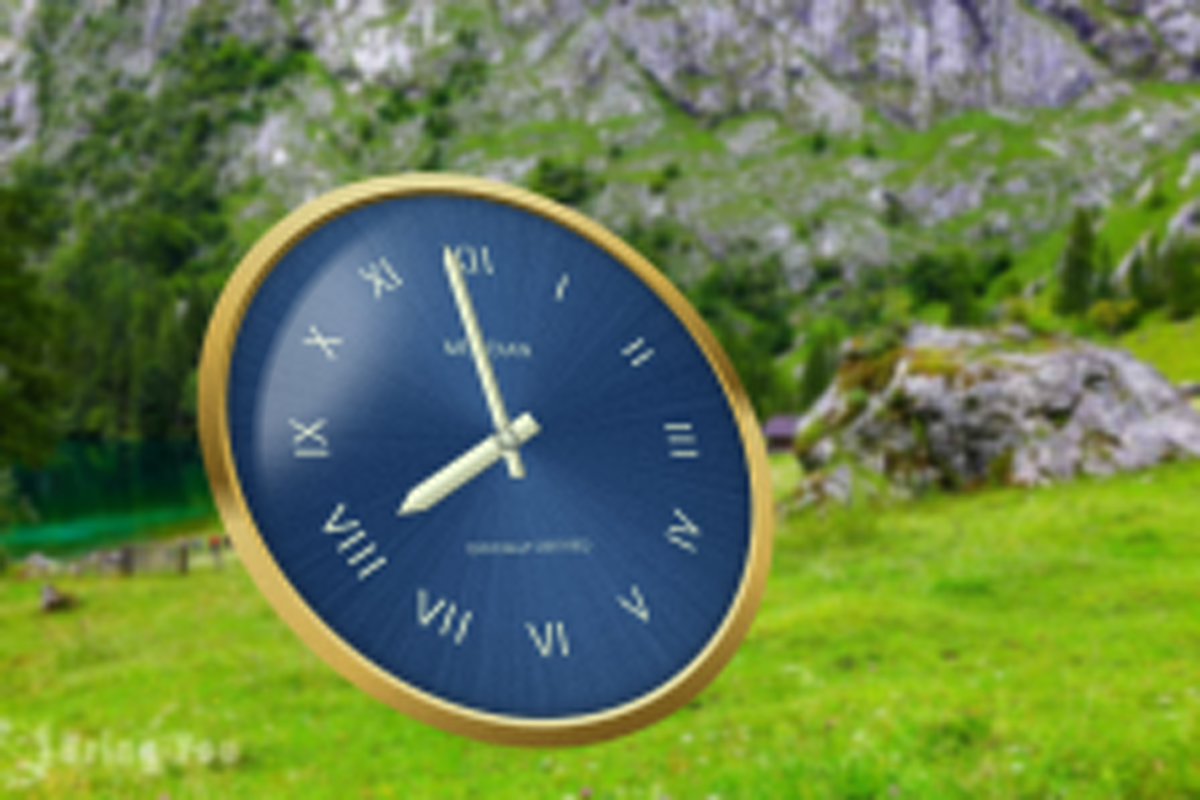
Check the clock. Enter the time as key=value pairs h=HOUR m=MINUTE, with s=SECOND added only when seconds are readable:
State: h=7 m=59
